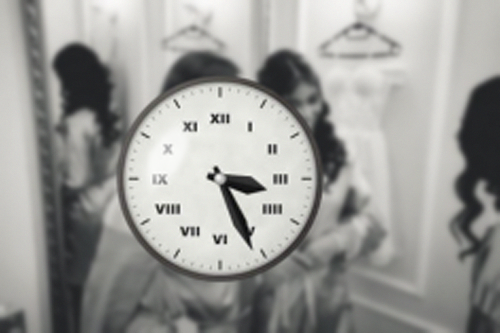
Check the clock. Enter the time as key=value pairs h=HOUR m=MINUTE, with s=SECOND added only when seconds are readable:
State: h=3 m=26
